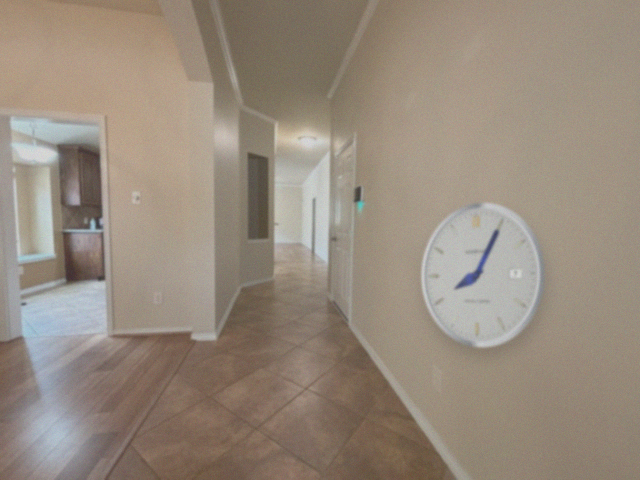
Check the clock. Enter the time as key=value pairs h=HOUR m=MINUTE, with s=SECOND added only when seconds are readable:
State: h=8 m=5
